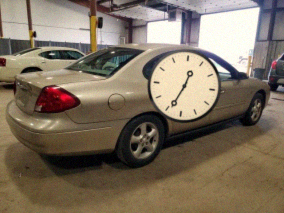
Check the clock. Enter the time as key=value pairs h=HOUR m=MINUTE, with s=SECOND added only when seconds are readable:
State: h=12 m=34
